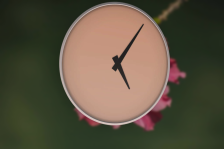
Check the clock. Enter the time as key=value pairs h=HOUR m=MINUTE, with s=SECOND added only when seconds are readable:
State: h=5 m=6
